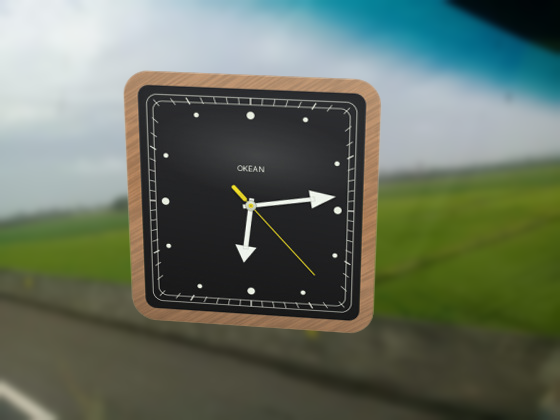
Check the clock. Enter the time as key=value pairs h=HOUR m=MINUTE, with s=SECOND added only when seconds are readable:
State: h=6 m=13 s=23
